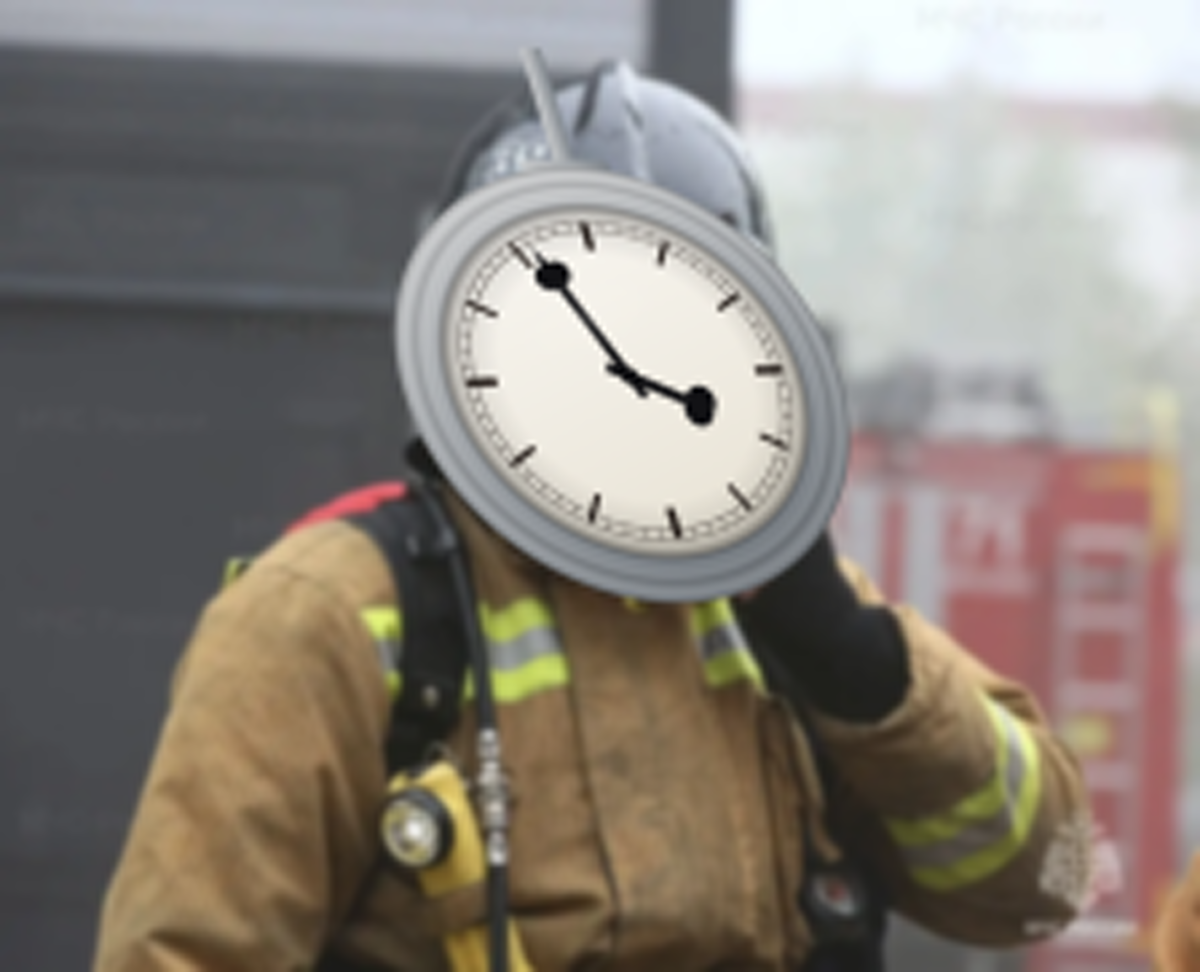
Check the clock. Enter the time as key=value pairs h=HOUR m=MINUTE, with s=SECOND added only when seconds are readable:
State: h=3 m=56
